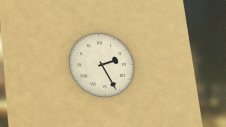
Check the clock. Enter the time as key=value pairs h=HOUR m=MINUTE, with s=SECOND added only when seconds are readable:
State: h=2 m=26
